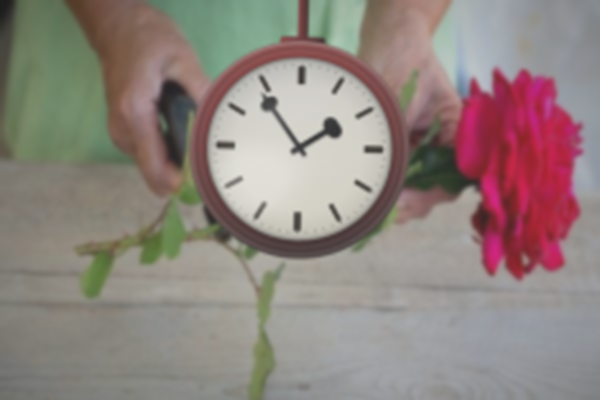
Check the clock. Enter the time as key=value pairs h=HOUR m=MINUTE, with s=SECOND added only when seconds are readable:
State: h=1 m=54
